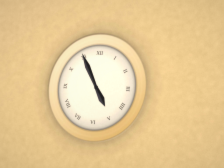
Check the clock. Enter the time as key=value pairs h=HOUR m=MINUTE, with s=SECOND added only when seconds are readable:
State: h=4 m=55
